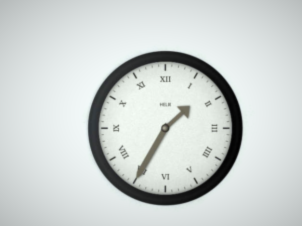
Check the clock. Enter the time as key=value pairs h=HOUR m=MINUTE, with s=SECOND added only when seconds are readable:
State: h=1 m=35
